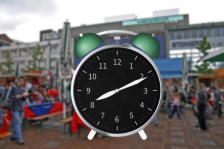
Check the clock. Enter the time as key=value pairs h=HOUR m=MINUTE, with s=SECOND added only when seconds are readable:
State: h=8 m=11
